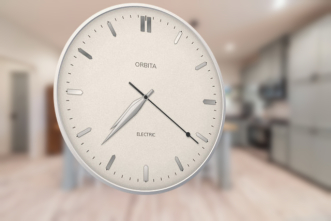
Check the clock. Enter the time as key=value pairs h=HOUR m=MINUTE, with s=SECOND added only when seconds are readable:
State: h=7 m=37 s=21
